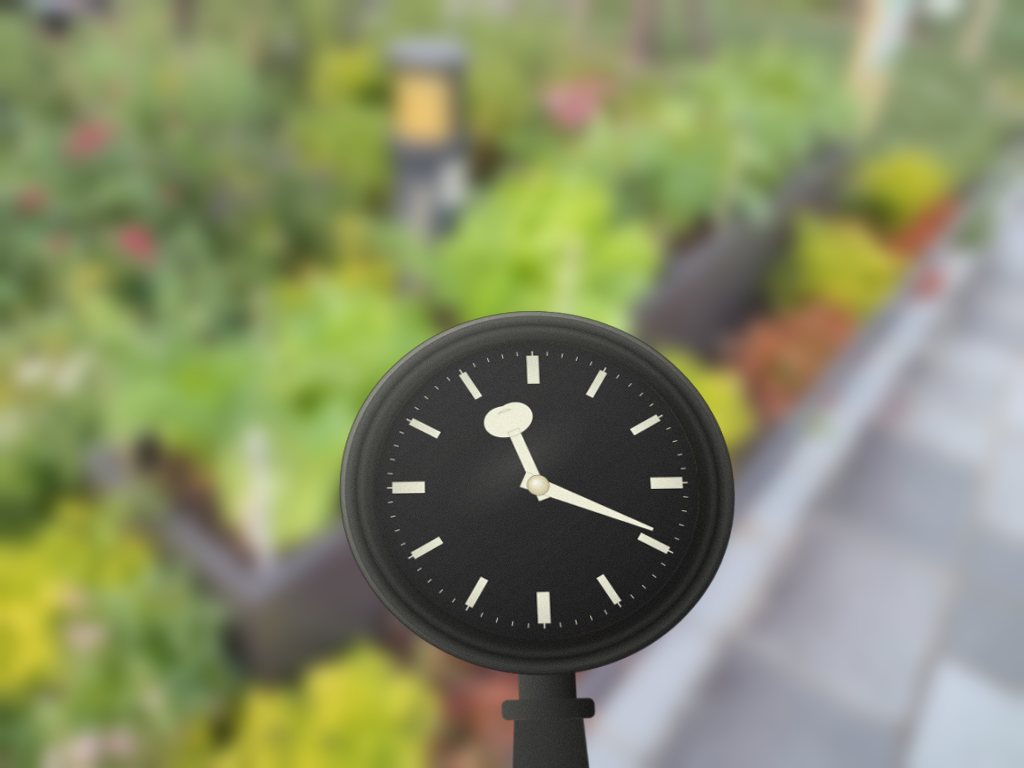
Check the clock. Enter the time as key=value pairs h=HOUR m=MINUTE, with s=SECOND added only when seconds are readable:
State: h=11 m=19
